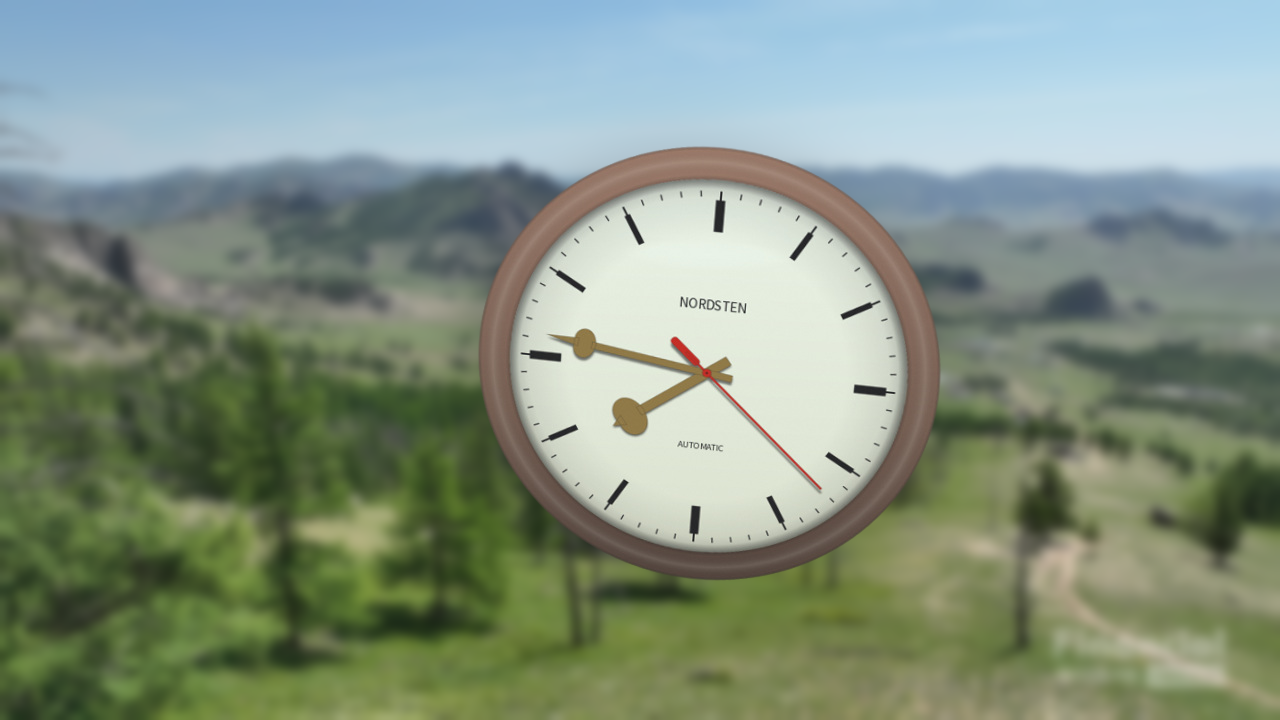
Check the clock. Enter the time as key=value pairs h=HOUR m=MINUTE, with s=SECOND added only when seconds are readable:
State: h=7 m=46 s=22
